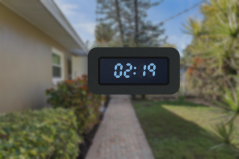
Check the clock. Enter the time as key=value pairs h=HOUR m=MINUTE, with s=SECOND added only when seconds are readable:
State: h=2 m=19
